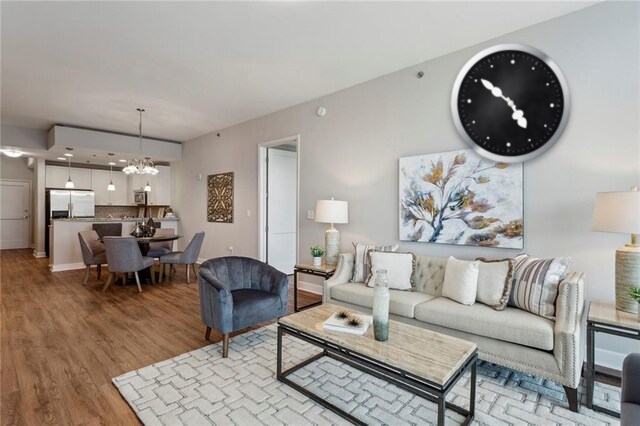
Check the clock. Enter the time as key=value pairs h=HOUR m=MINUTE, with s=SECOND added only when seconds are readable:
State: h=4 m=51
